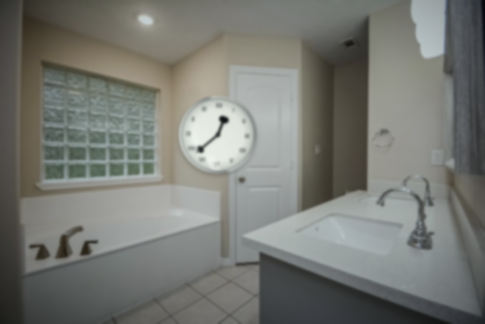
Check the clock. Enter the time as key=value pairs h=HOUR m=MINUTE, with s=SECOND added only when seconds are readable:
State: h=12 m=38
